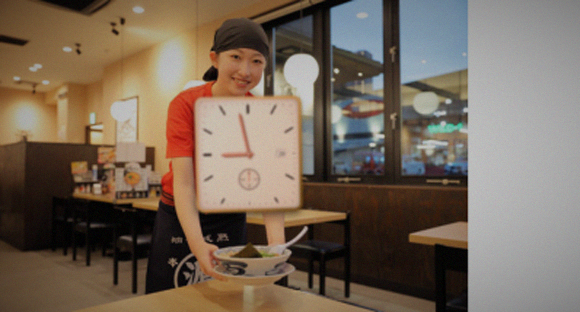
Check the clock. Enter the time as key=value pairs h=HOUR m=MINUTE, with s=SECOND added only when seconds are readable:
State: h=8 m=58
